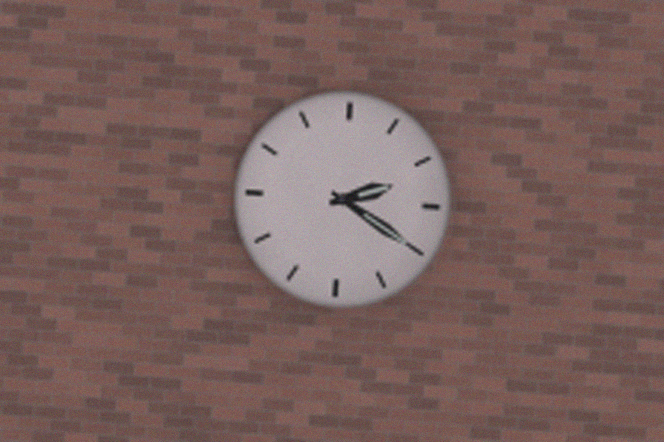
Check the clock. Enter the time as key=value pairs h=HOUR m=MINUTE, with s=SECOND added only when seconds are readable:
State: h=2 m=20
